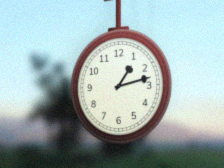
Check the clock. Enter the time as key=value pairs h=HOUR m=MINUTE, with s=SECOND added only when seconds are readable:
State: h=1 m=13
